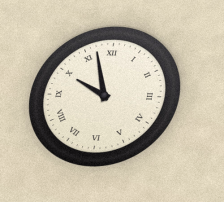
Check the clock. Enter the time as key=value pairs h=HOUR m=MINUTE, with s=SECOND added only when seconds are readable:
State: h=9 m=57
